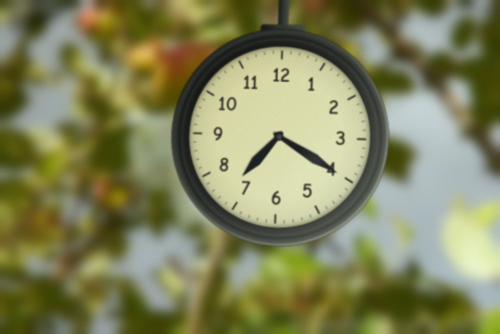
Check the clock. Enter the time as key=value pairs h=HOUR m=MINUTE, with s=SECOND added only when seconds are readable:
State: h=7 m=20
